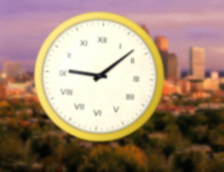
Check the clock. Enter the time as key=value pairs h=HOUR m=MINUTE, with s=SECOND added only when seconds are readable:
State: h=9 m=8
